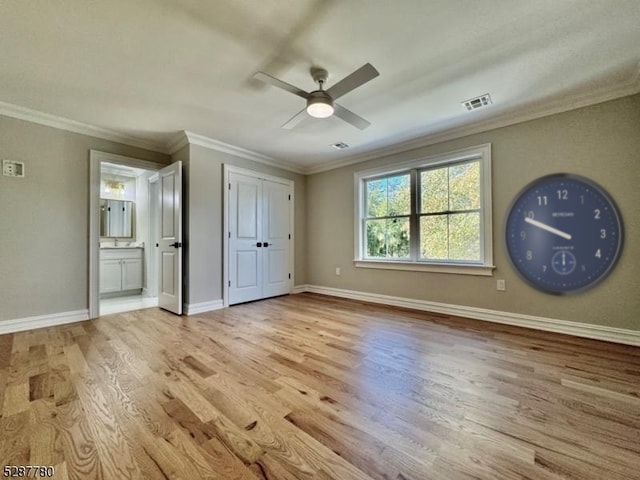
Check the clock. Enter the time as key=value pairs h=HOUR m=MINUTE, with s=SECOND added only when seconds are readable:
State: h=9 m=49
